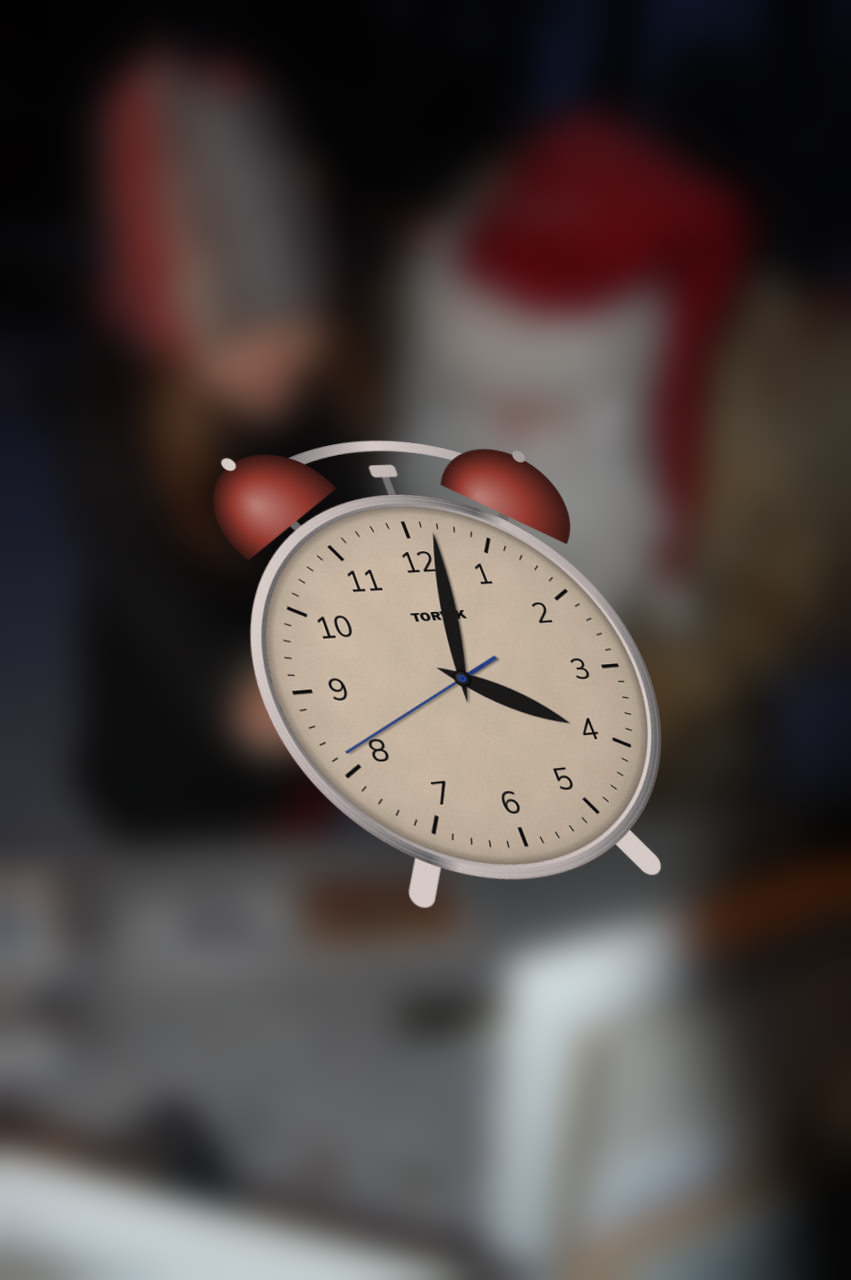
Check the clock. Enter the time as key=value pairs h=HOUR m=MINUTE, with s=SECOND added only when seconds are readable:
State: h=4 m=1 s=41
